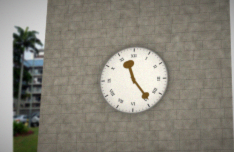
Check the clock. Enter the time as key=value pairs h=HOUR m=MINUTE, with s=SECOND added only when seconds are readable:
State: h=11 m=24
